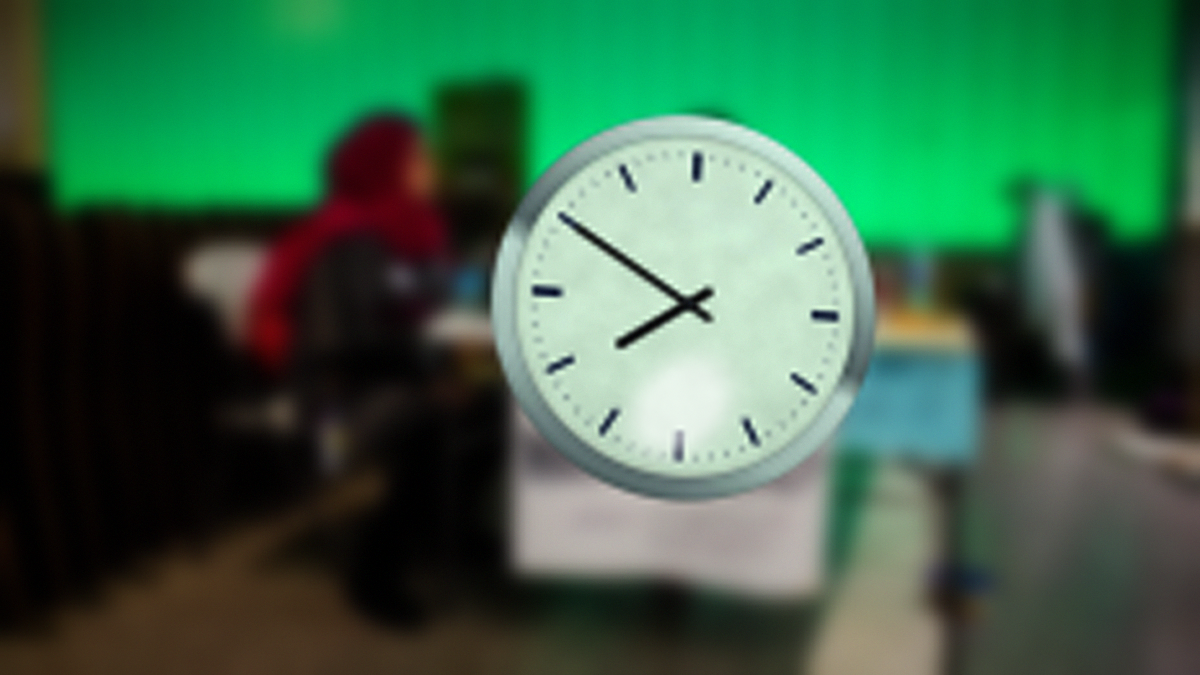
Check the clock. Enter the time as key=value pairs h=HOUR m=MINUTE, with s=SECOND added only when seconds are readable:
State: h=7 m=50
